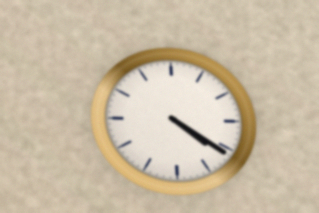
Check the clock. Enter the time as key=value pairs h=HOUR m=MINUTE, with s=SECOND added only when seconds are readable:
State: h=4 m=21
